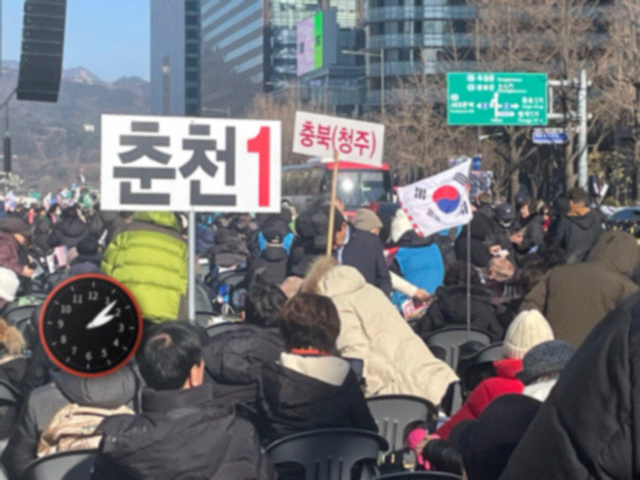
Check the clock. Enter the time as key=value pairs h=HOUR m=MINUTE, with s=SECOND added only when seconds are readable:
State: h=2 m=7
